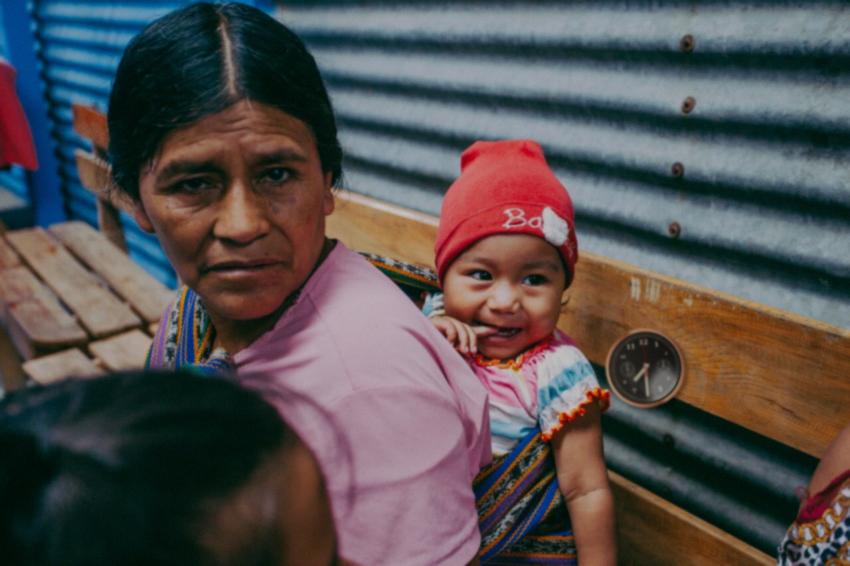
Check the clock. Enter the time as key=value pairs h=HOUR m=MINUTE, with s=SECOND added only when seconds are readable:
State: h=7 m=30
